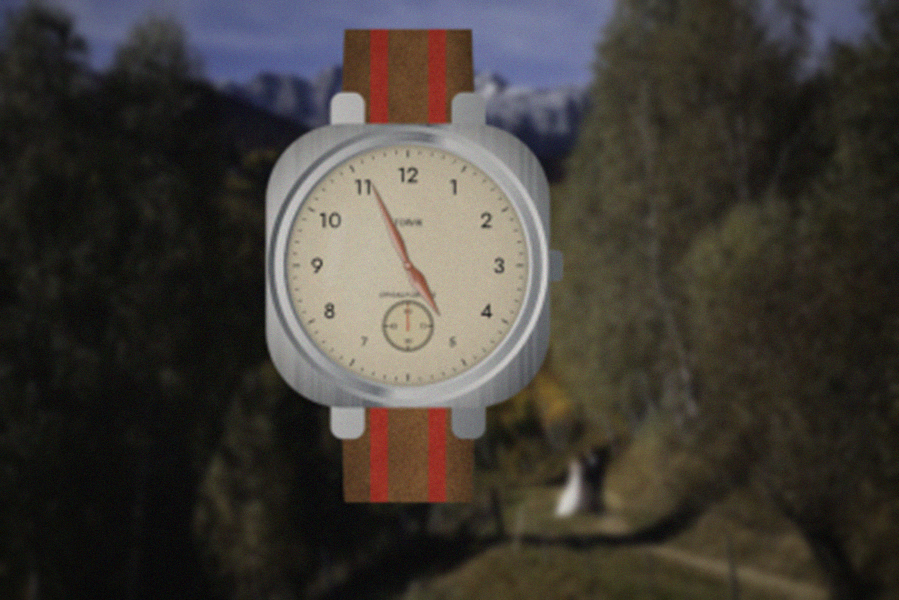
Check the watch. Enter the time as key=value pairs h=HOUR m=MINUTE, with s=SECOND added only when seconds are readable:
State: h=4 m=56
